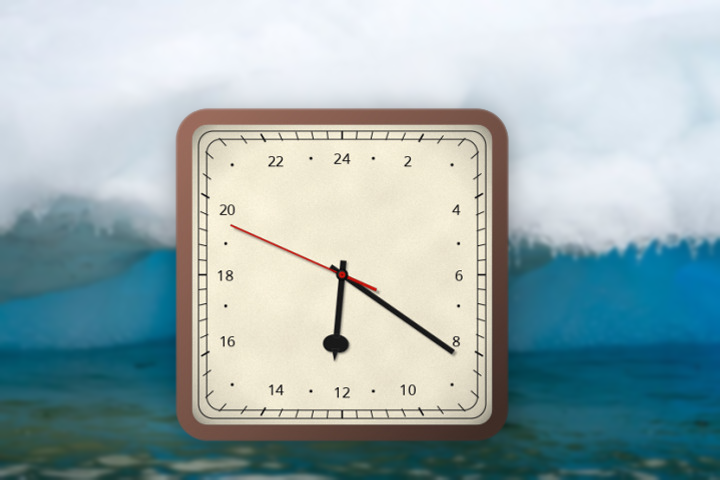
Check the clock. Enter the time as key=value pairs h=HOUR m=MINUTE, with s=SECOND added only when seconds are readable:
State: h=12 m=20 s=49
